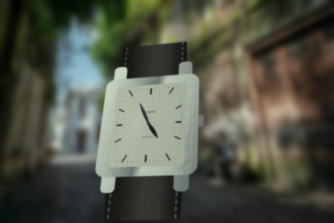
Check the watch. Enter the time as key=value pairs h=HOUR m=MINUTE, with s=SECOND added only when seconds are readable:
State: h=4 m=56
